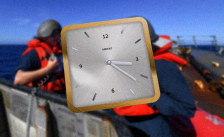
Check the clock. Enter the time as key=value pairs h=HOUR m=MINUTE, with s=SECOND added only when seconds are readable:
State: h=3 m=22
